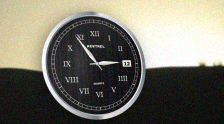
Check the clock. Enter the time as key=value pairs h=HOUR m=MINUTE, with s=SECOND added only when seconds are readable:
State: h=2 m=54
